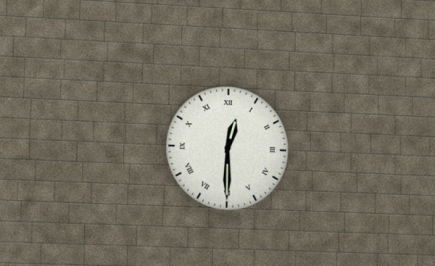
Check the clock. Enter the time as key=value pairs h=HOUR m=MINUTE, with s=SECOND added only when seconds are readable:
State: h=12 m=30
